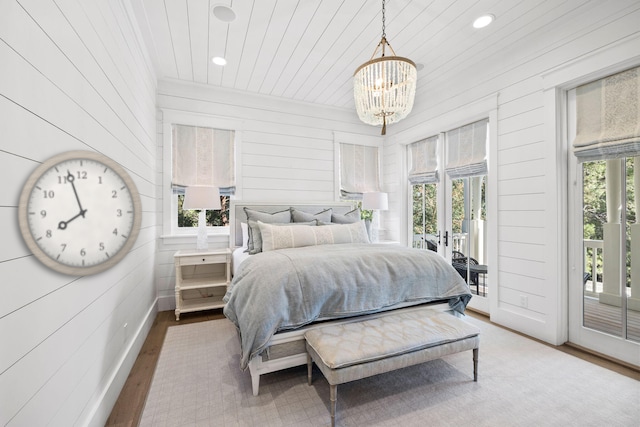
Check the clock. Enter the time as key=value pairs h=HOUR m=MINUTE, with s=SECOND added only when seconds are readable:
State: h=7 m=57
